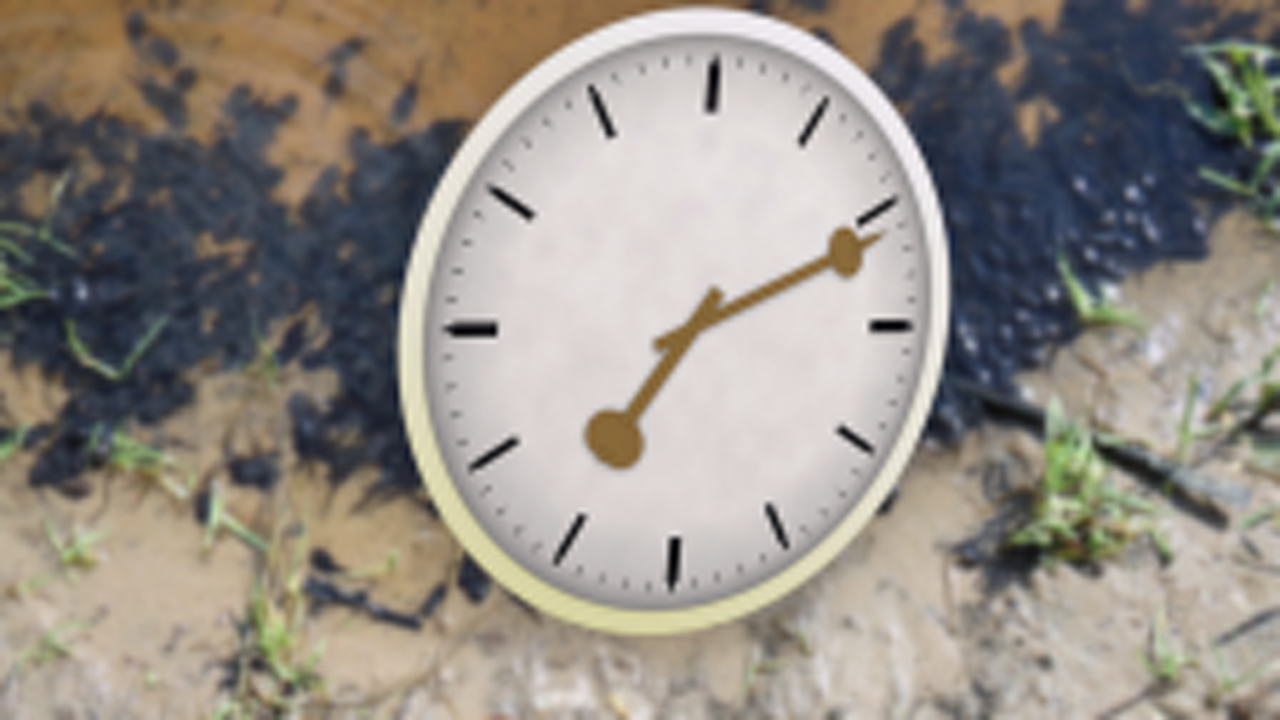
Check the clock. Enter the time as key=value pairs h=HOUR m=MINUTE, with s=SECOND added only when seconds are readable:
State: h=7 m=11
